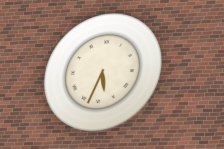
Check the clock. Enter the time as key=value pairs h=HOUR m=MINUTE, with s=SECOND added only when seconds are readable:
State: h=5 m=33
